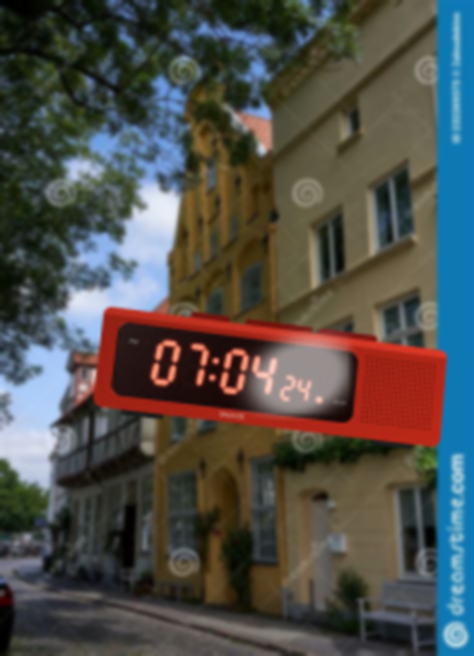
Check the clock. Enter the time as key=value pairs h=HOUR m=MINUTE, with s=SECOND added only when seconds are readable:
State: h=7 m=4 s=24
